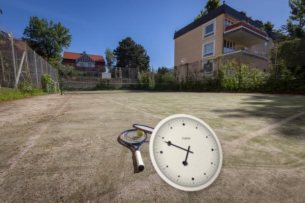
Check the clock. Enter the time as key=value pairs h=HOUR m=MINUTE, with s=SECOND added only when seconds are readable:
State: h=6 m=49
